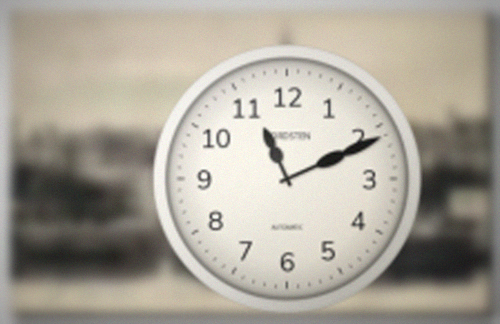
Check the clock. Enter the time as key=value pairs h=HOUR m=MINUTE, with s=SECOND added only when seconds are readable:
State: h=11 m=11
